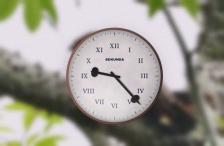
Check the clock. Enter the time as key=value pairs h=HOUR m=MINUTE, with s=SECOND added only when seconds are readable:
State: h=9 m=23
